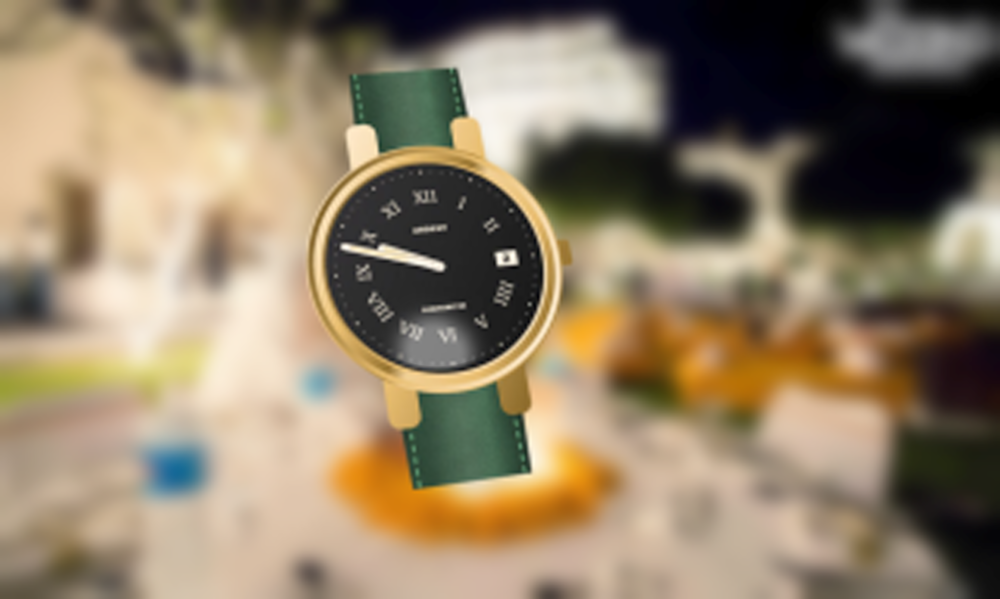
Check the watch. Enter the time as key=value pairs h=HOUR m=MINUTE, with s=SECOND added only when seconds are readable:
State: h=9 m=48
